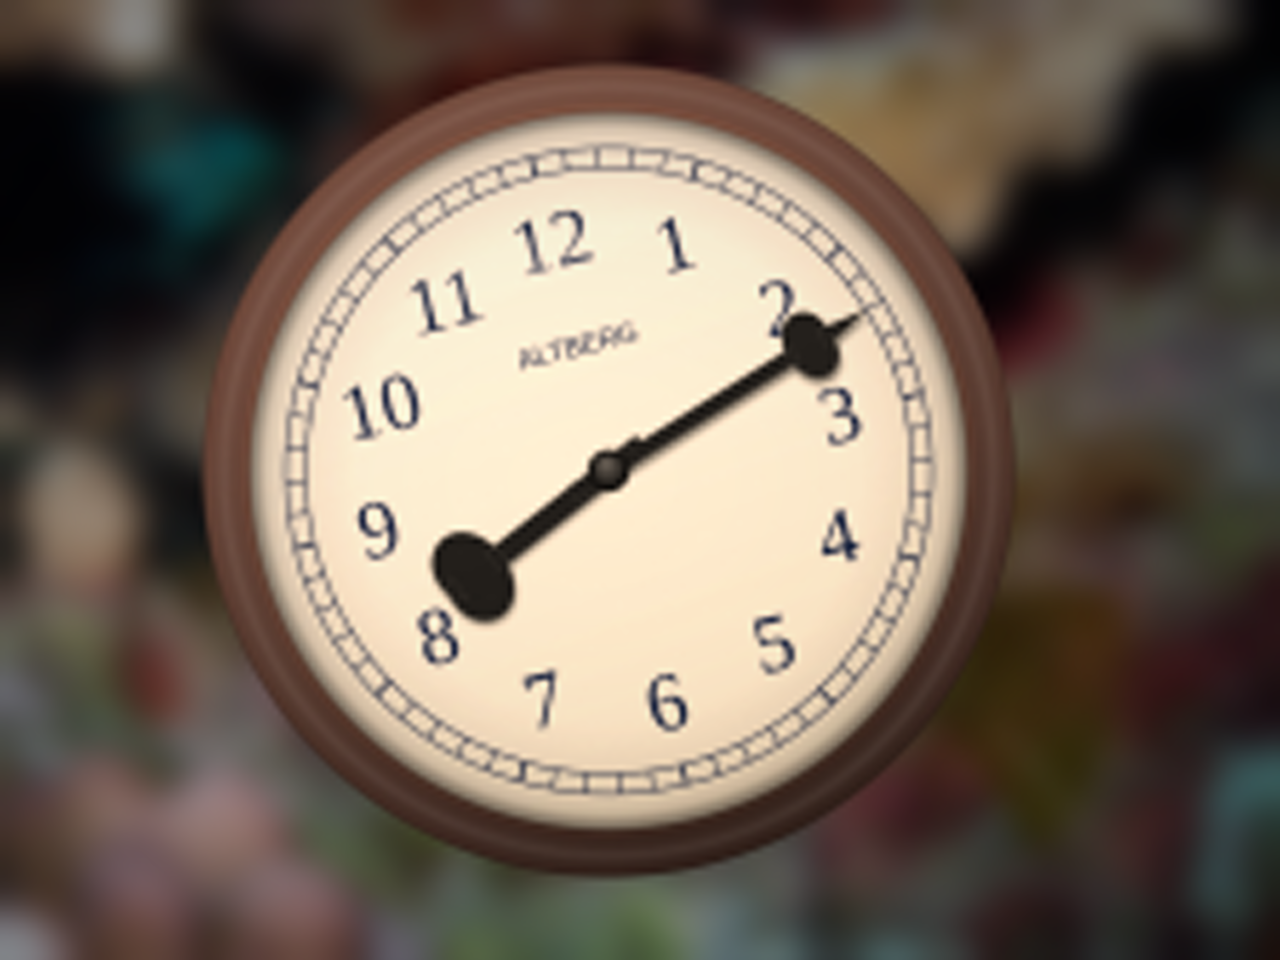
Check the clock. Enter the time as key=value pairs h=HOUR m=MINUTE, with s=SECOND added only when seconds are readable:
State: h=8 m=12
